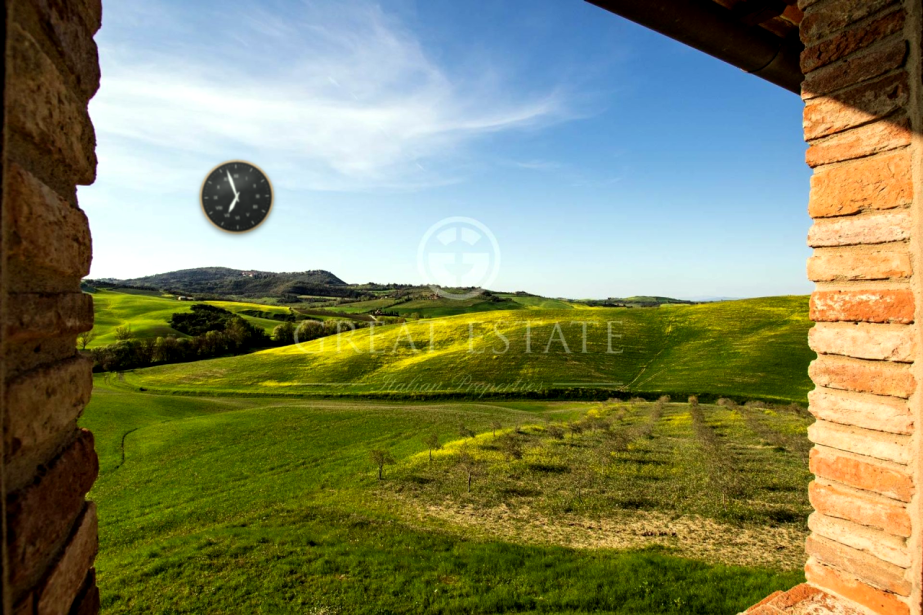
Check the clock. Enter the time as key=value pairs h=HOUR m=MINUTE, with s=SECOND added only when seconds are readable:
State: h=6 m=57
